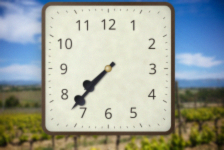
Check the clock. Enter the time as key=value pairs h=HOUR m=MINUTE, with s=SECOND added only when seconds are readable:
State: h=7 m=37
